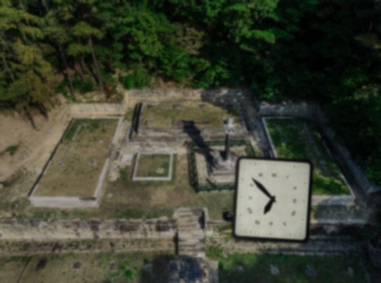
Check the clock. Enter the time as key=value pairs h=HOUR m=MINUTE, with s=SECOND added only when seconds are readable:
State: h=6 m=52
